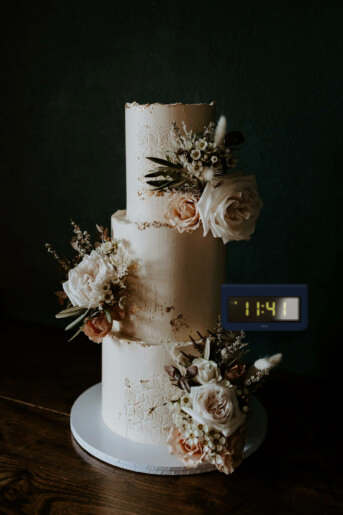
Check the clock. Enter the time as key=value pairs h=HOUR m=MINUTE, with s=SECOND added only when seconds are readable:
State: h=11 m=41
